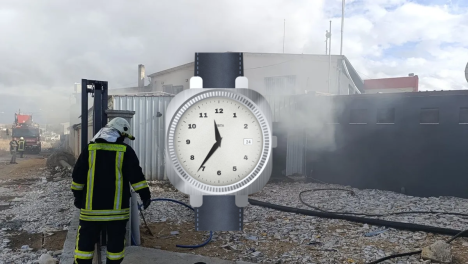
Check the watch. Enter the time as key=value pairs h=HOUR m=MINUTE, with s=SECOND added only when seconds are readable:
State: h=11 m=36
